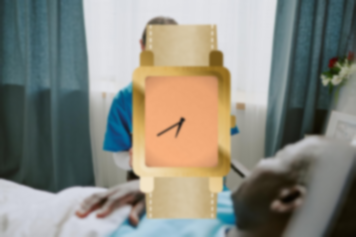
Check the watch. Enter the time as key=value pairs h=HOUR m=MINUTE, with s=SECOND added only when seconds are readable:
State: h=6 m=40
